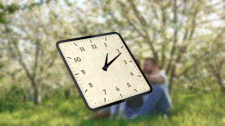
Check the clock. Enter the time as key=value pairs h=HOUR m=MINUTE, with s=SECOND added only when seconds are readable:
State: h=1 m=11
